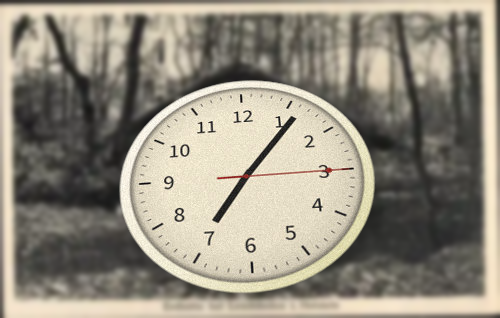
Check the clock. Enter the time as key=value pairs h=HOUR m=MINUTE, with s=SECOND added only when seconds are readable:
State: h=7 m=6 s=15
